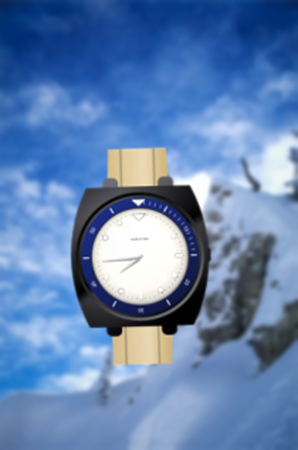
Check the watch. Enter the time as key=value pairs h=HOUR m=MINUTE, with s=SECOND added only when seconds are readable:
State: h=7 m=44
